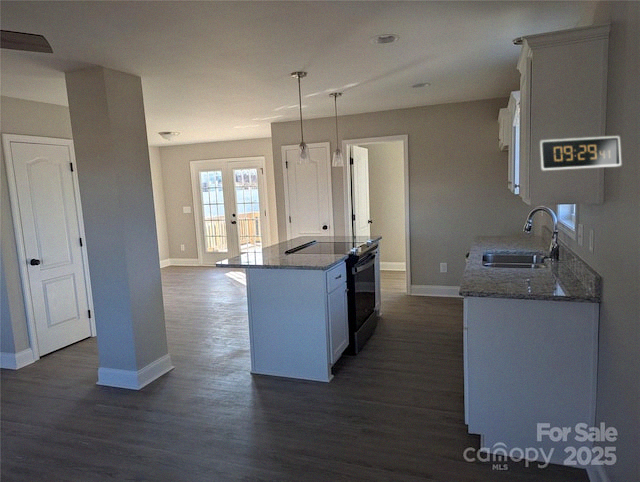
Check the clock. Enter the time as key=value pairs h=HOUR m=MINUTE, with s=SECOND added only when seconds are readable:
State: h=9 m=29
